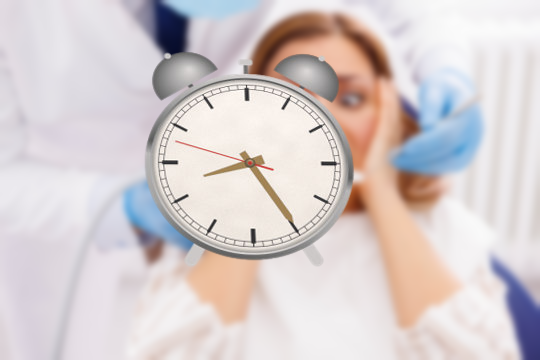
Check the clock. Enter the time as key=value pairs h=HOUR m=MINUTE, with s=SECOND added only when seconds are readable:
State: h=8 m=24 s=48
